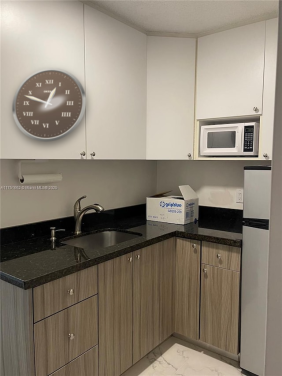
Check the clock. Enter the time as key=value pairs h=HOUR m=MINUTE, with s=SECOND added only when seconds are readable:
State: h=12 m=48
